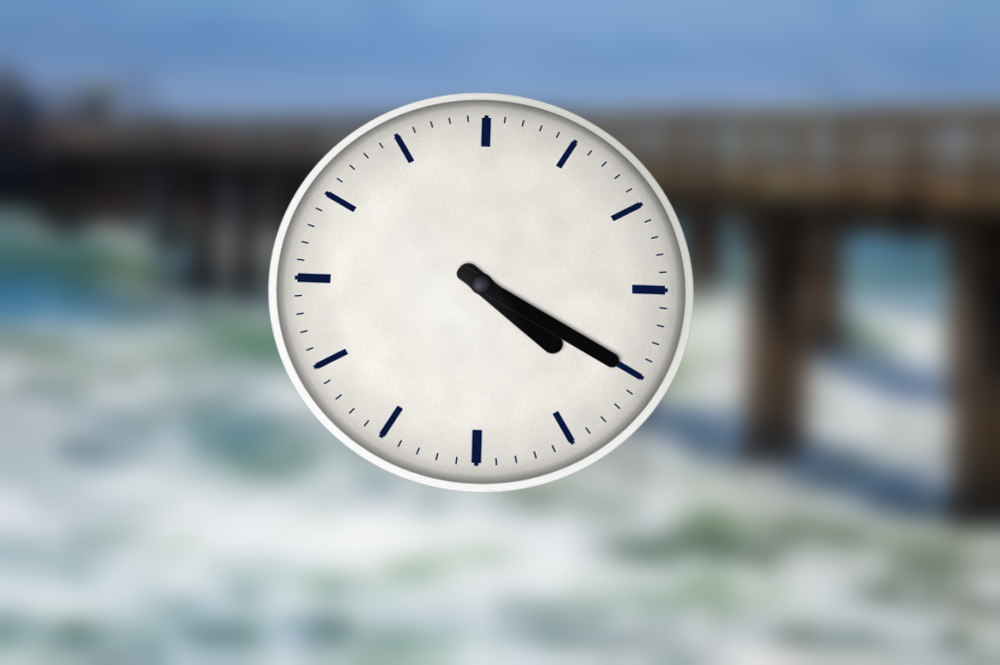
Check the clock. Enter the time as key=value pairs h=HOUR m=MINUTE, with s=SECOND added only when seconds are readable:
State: h=4 m=20
